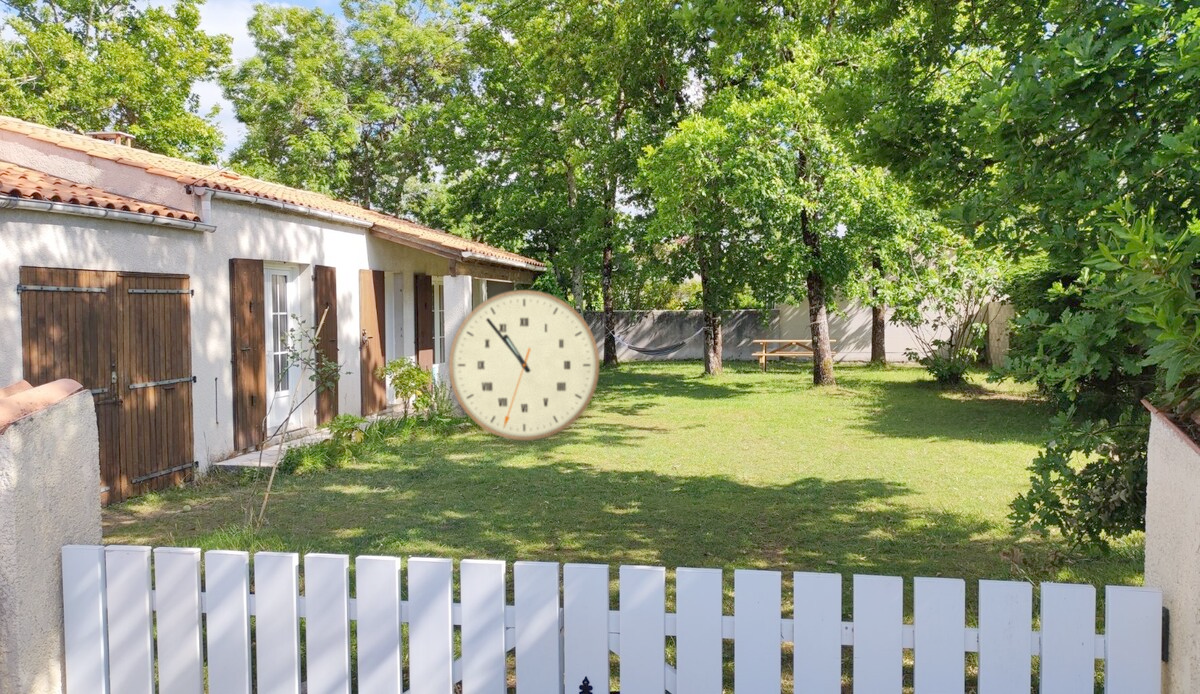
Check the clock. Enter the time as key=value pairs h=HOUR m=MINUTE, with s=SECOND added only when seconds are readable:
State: h=10 m=53 s=33
